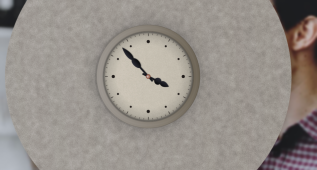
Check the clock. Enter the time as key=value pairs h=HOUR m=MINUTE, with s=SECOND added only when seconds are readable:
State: h=3 m=53
